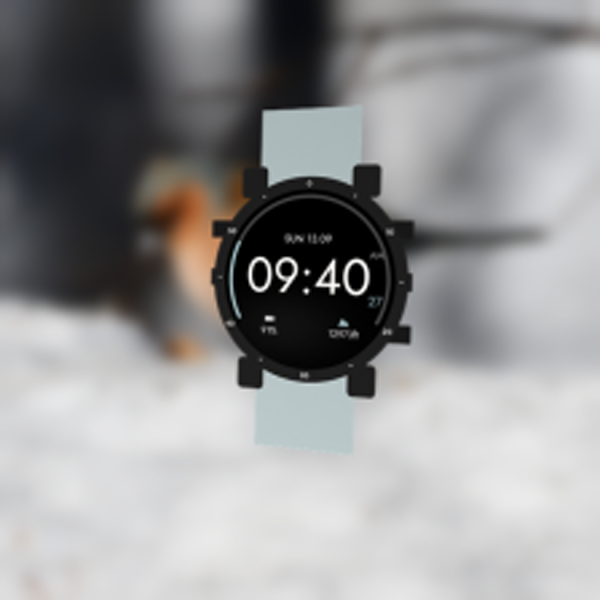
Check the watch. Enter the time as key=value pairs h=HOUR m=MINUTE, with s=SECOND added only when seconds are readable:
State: h=9 m=40
